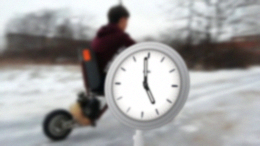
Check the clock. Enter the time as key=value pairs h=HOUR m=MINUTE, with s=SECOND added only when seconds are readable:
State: h=4 m=59
